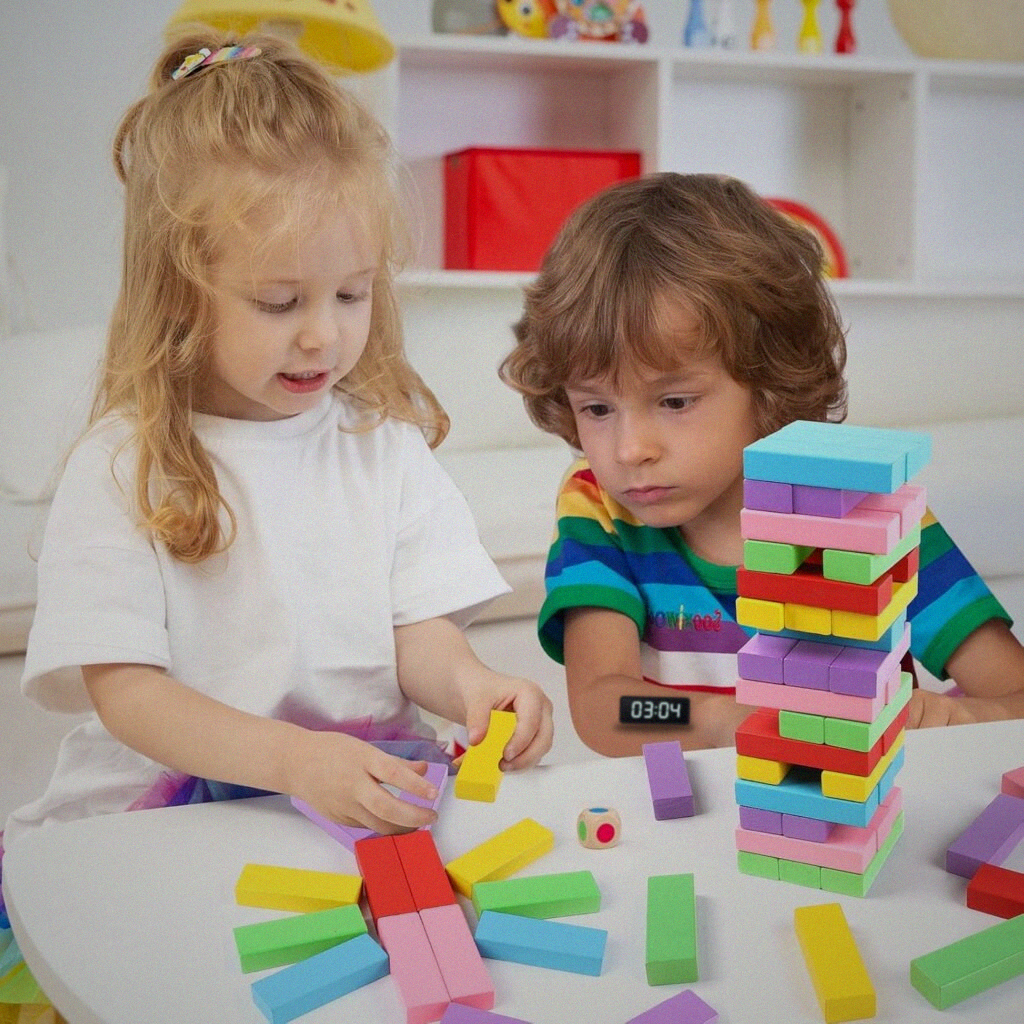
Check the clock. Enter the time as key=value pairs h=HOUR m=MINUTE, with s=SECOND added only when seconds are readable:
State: h=3 m=4
